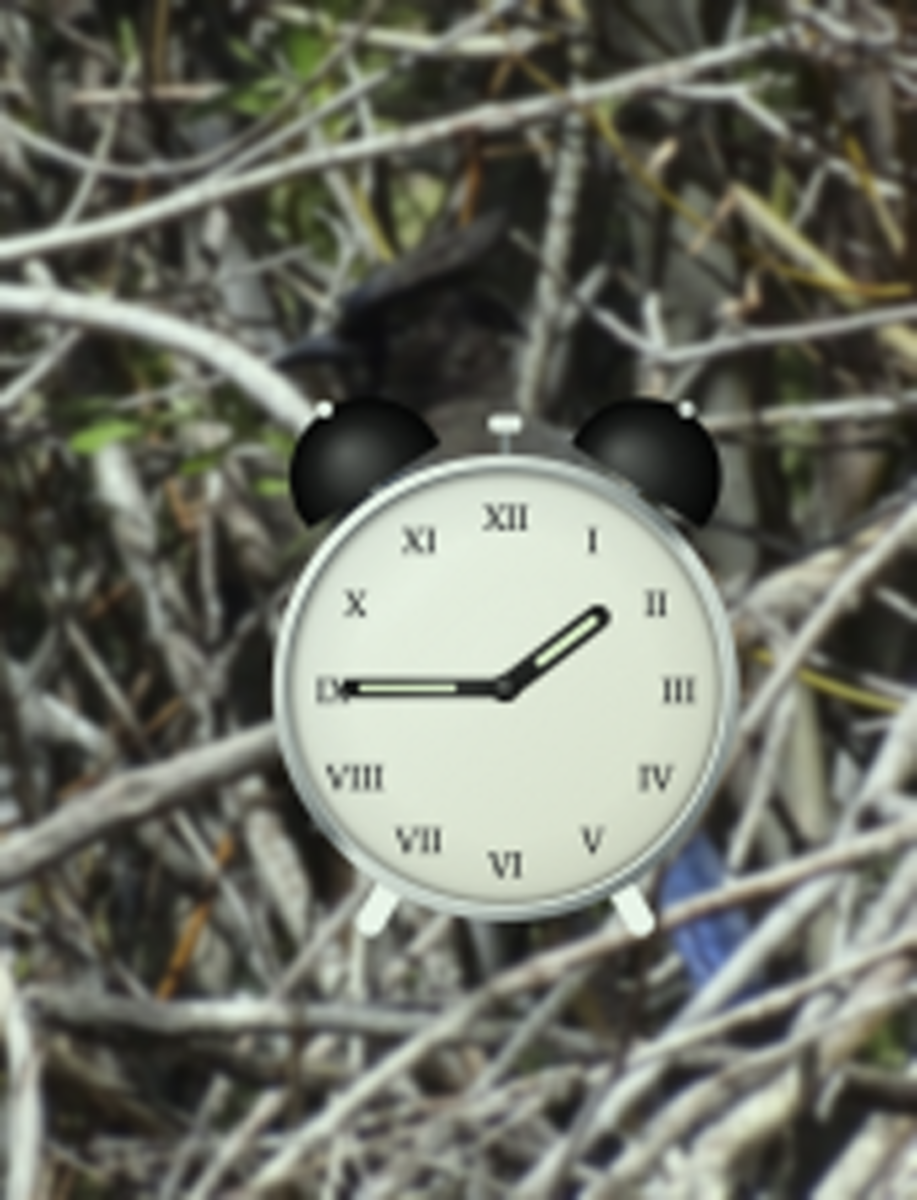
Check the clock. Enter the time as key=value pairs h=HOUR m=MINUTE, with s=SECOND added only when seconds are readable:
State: h=1 m=45
